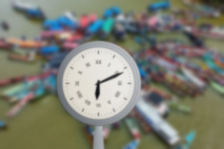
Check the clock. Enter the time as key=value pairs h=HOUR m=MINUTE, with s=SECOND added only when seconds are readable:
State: h=6 m=11
